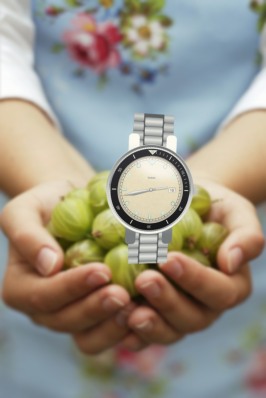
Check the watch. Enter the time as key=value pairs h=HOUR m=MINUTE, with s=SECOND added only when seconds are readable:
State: h=2 m=43
